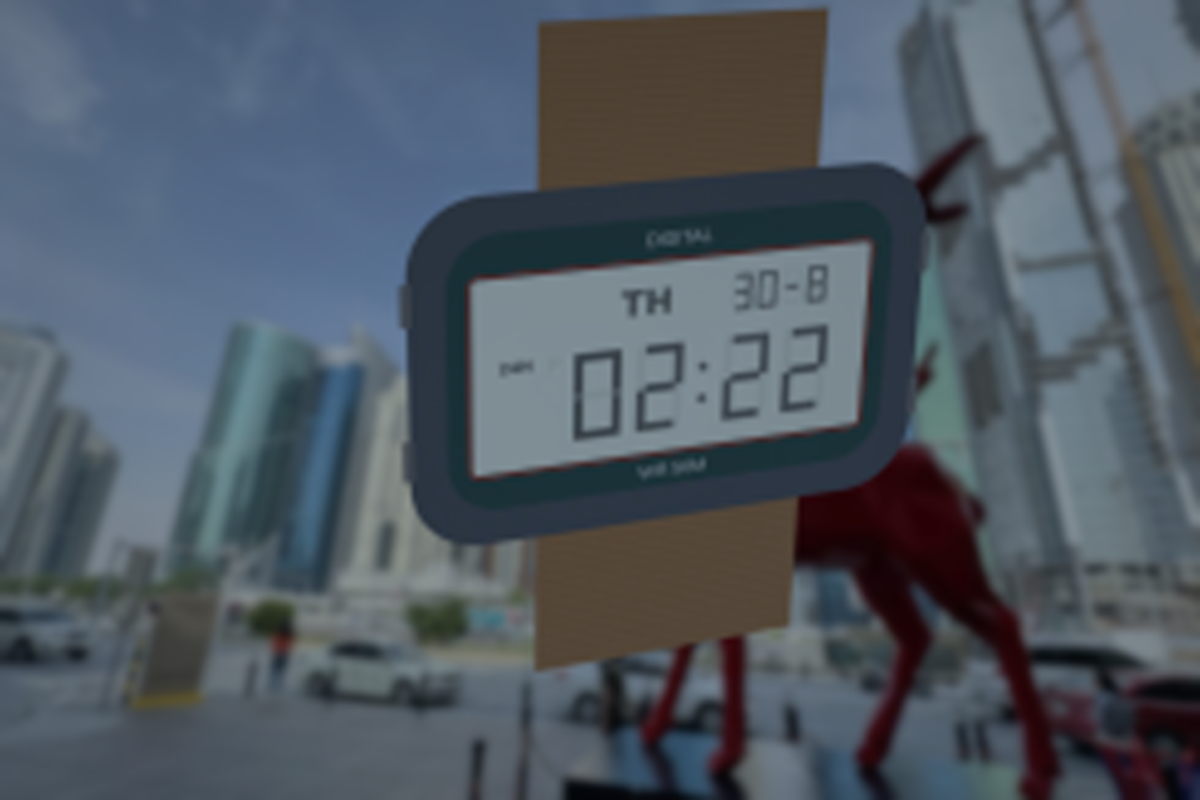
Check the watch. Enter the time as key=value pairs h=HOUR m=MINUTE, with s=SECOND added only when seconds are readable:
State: h=2 m=22
